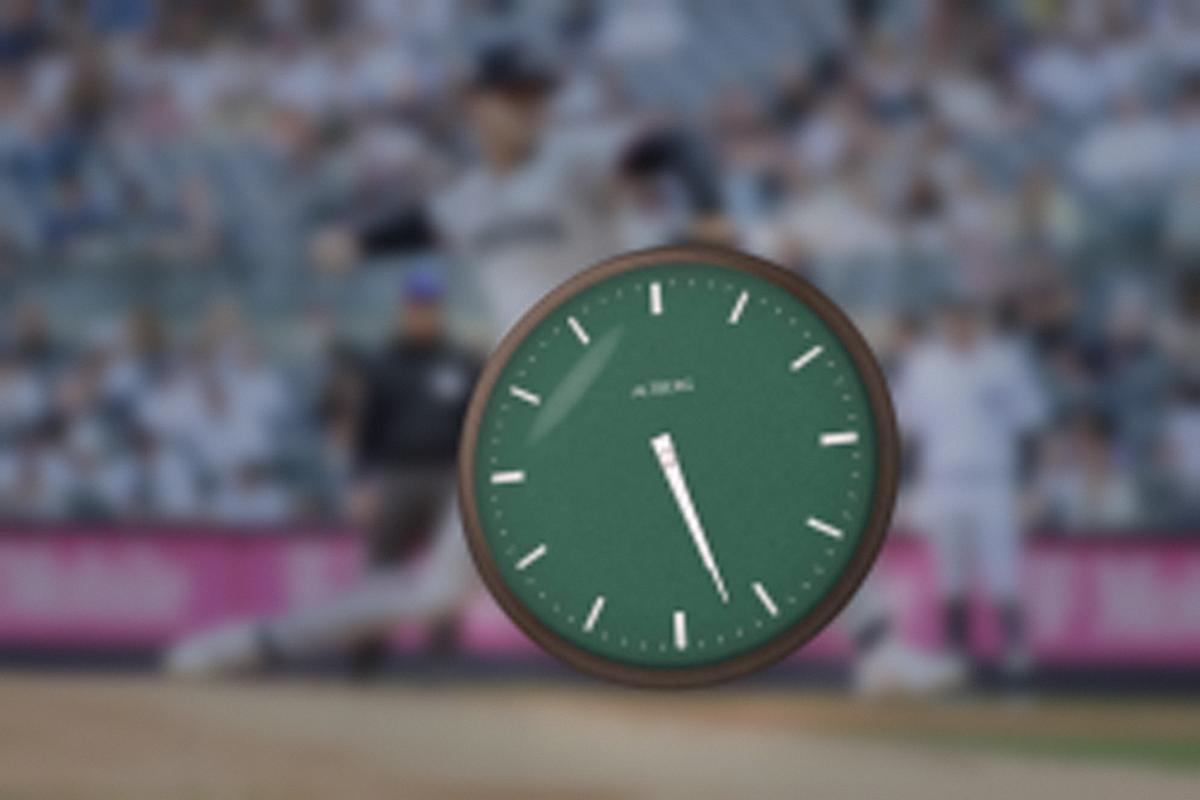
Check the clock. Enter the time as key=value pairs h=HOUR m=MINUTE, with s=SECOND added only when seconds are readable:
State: h=5 m=27
